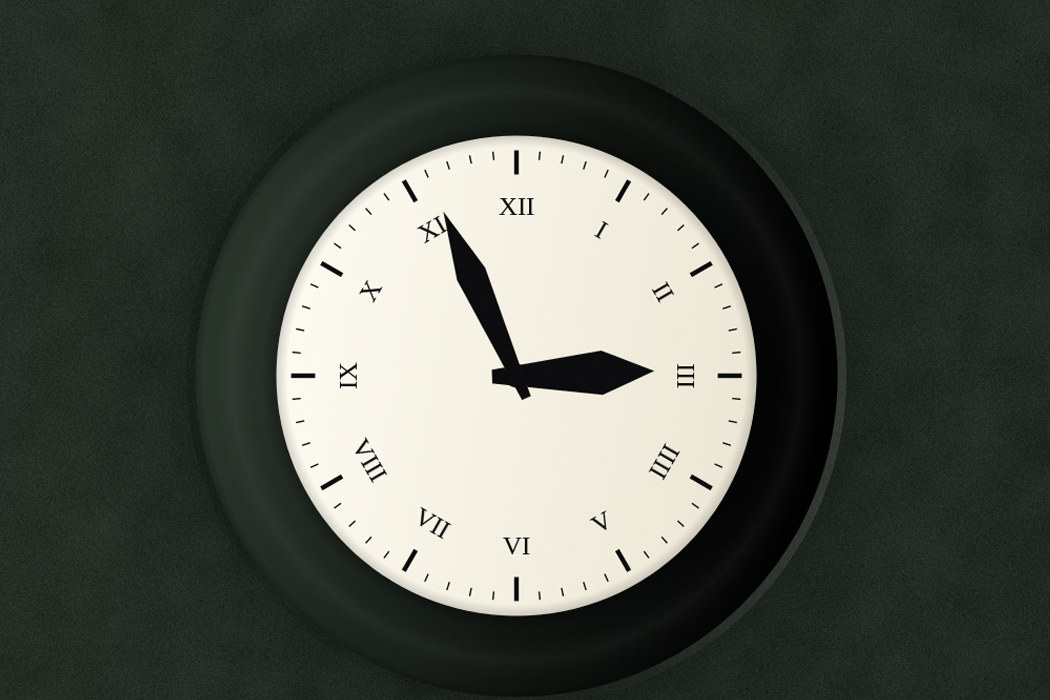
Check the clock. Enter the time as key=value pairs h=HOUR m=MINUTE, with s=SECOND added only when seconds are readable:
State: h=2 m=56
